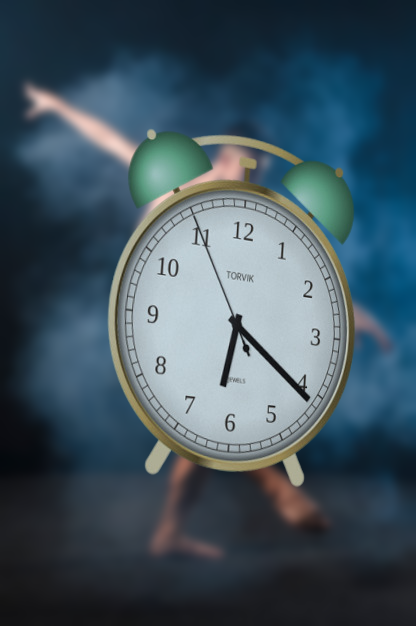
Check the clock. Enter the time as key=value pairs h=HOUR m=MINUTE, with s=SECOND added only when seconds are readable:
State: h=6 m=20 s=55
